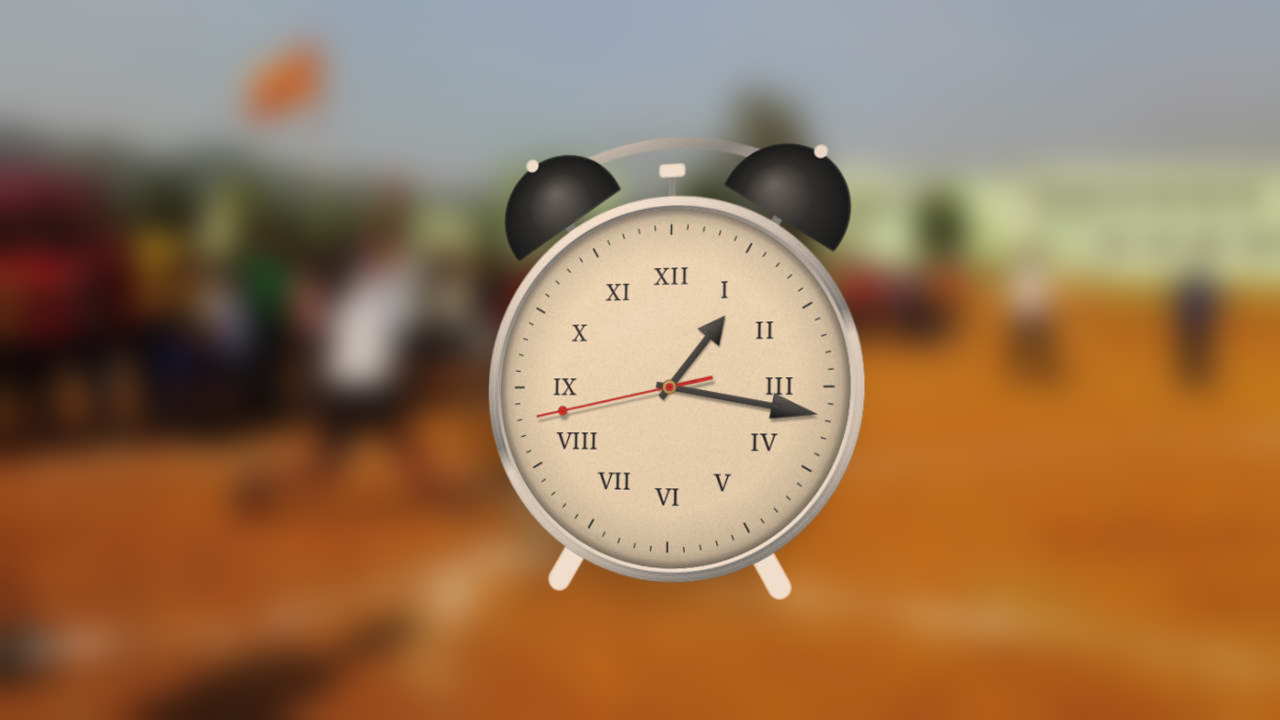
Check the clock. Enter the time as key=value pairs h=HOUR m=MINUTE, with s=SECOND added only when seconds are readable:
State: h=1 m=16 s=43
